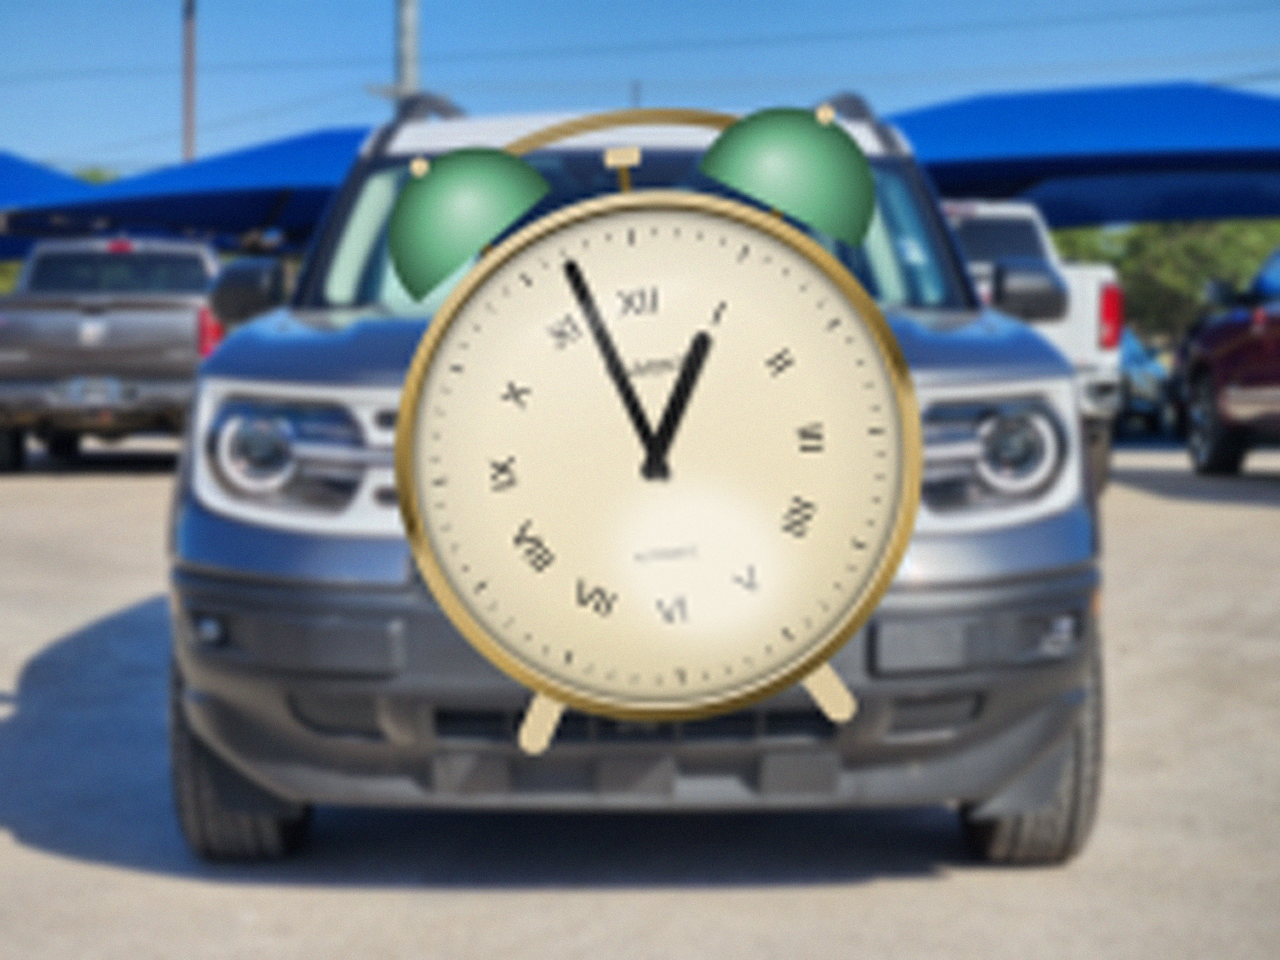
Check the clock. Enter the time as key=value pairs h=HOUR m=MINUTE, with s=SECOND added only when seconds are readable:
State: h=12 m=57
